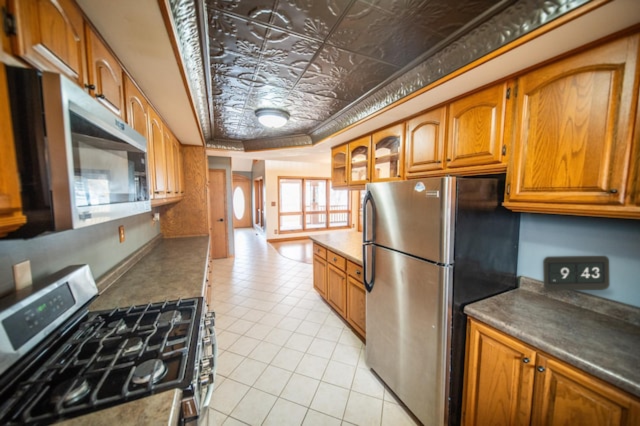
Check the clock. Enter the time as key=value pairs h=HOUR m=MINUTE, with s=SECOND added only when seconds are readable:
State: h=9 m=43
